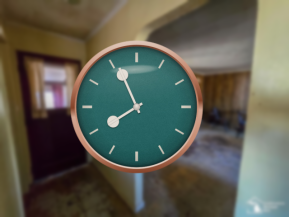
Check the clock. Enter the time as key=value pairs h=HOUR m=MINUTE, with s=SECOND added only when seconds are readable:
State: h=7 m=56
